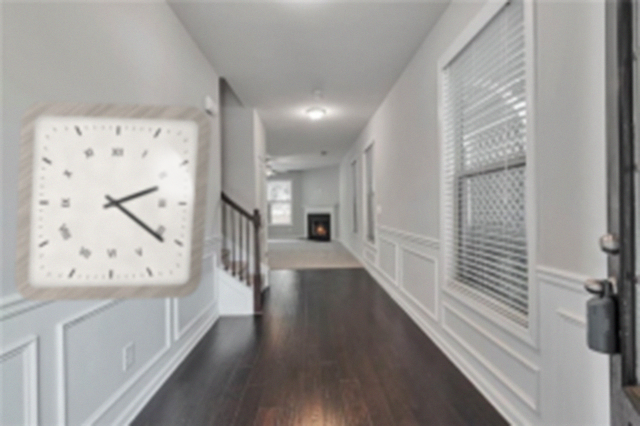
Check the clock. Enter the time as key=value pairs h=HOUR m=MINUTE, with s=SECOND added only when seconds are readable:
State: h=2 m=21
